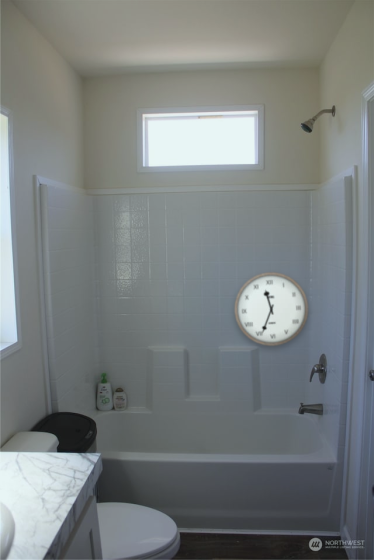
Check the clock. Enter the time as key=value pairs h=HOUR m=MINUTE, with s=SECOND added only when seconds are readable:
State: h=11 m=34
